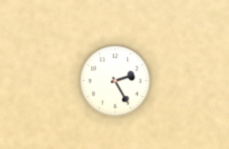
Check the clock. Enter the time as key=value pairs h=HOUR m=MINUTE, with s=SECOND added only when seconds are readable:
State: h=2 m=25
